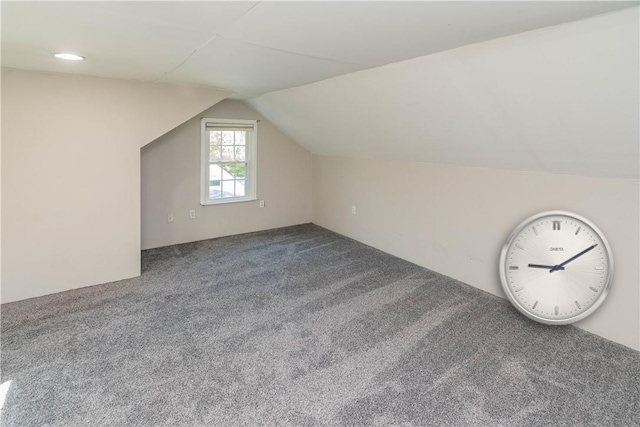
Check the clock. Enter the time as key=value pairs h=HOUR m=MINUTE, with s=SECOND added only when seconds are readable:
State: h=9 m=10
